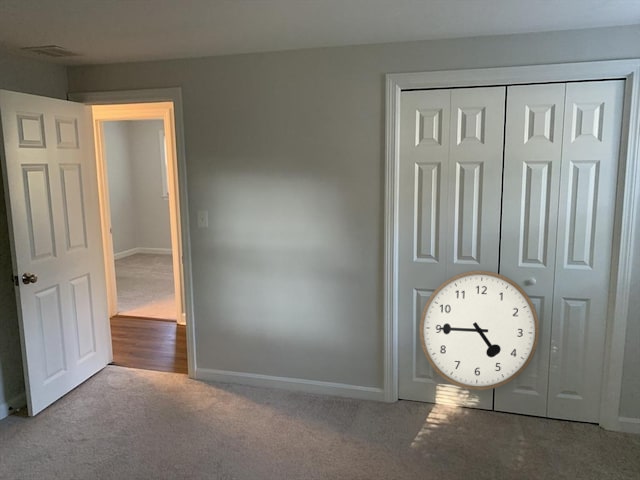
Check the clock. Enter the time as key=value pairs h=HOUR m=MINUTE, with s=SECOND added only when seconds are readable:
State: h=4 m=45
